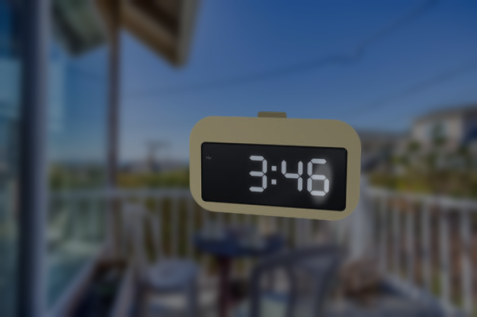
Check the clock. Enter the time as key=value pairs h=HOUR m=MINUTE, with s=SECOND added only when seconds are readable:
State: h=3 m=46
